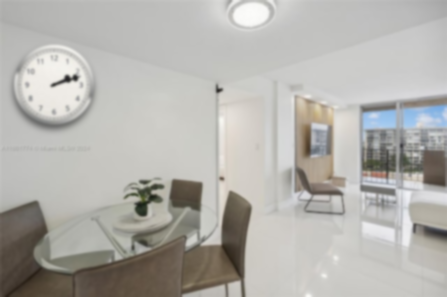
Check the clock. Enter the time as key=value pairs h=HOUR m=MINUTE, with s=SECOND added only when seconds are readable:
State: h=2 m=12
